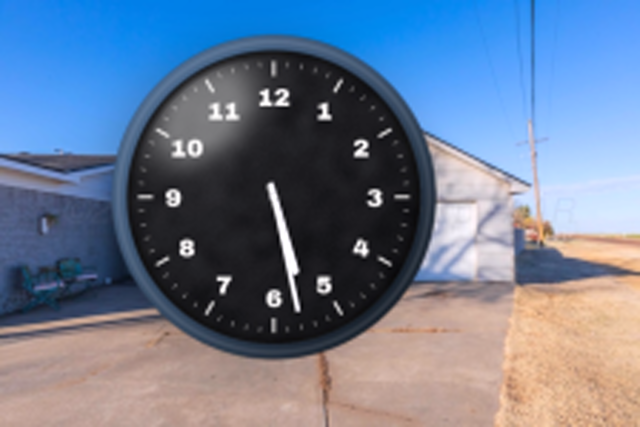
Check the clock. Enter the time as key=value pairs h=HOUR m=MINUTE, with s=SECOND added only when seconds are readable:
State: h=5 m=28
